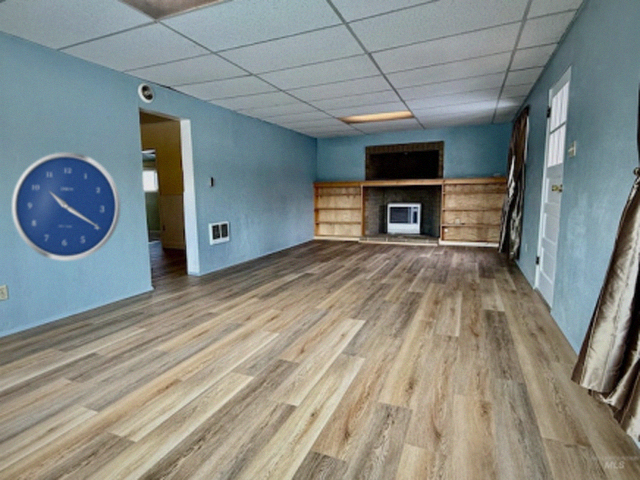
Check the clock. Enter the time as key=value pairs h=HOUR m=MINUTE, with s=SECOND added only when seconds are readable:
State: h=10 m=20
